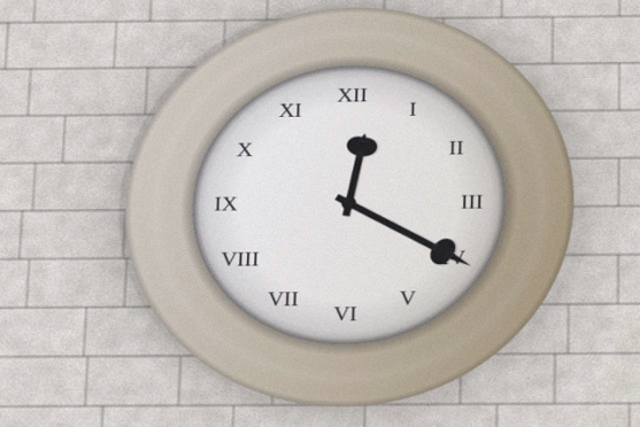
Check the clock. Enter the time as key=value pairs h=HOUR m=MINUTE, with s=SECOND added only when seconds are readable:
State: h=12 m=20
